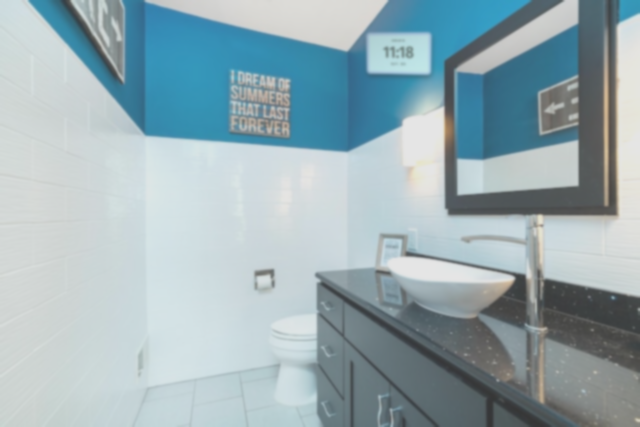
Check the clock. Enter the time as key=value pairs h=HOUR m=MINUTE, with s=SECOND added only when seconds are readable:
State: h=11 m=18
